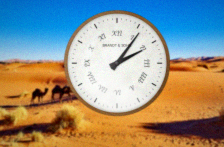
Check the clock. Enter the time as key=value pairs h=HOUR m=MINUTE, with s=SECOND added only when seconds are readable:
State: h=2 m=6
